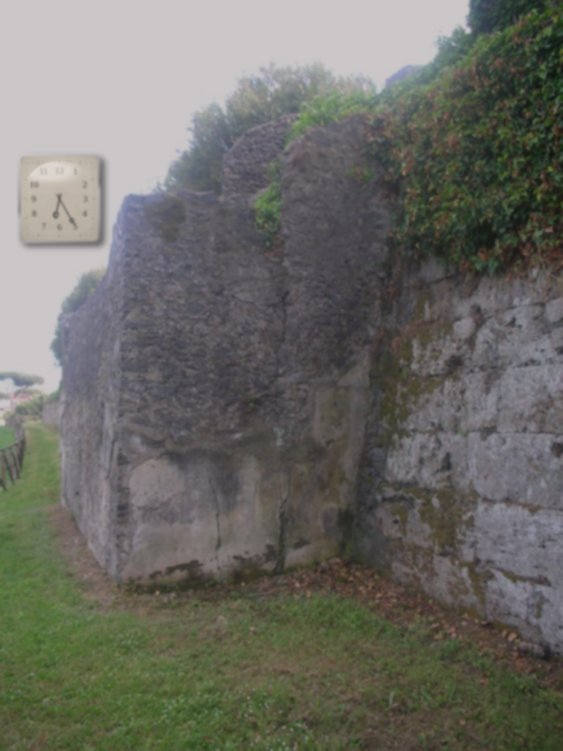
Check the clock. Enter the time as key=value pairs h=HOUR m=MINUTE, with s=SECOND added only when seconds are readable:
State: h=6 m=25
